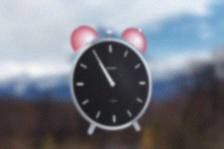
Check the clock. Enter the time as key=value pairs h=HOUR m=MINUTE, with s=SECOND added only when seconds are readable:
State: h=10 m=55
